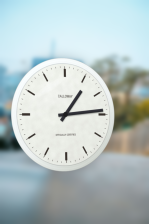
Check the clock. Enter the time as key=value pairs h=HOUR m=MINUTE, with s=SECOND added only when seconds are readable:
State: h=1 m=14
